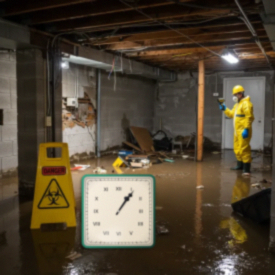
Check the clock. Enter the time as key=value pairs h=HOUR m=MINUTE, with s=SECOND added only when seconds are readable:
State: h=1 m=6
